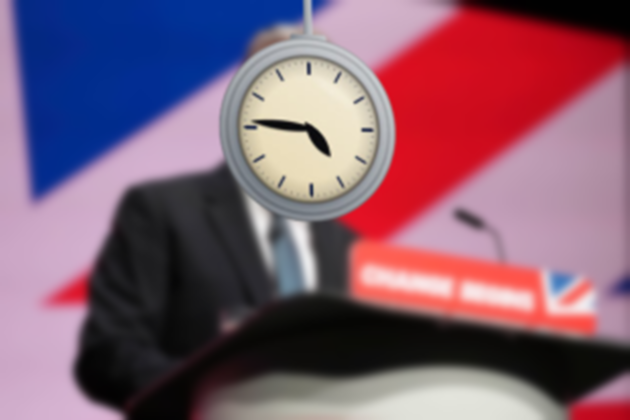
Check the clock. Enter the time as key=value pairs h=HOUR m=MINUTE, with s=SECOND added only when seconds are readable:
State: h=4 m=46
